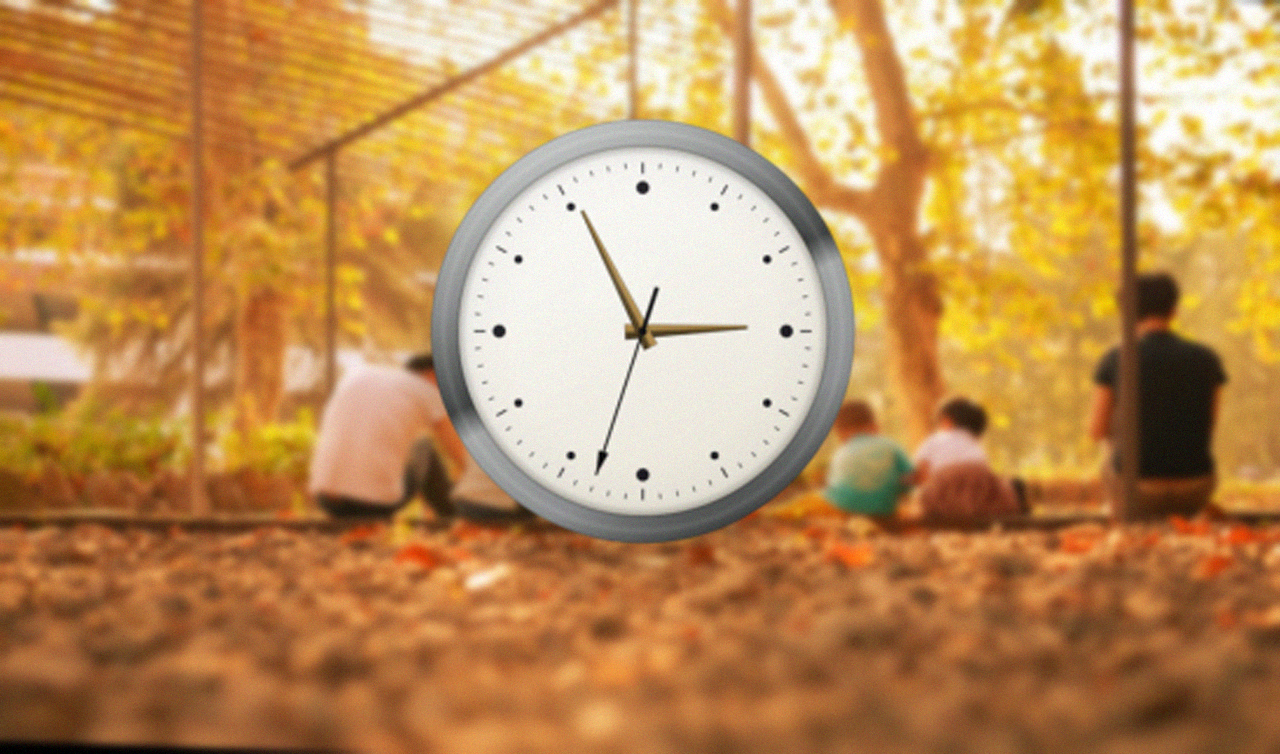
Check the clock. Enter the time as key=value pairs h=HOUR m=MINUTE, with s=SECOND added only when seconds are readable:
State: h=2 m=55 s=33
